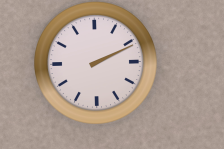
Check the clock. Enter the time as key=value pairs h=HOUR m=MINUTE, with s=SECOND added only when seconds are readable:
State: h=2 m=11
